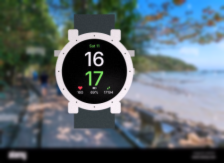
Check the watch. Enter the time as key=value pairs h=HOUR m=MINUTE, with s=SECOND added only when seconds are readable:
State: h=16 m=17
